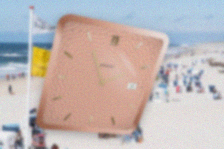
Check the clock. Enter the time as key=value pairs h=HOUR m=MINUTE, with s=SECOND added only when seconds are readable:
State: h=1 m=55
